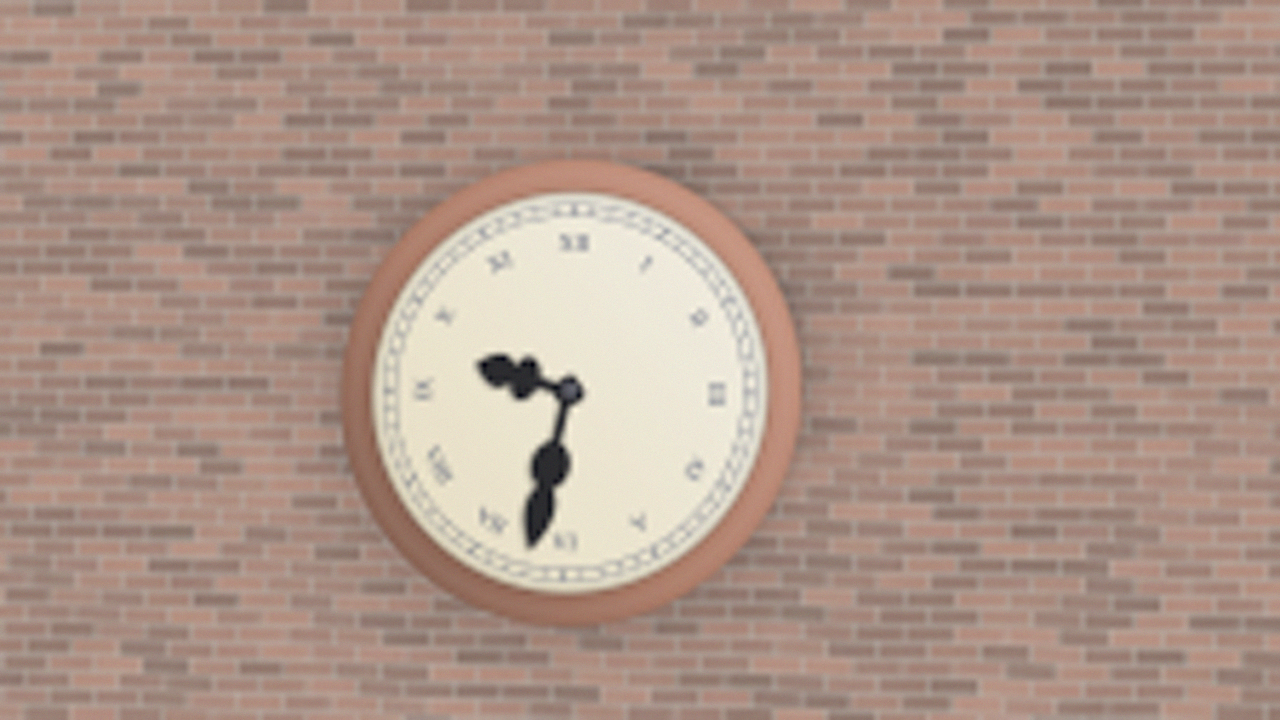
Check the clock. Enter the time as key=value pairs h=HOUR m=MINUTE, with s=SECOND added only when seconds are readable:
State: h=9 m=32
